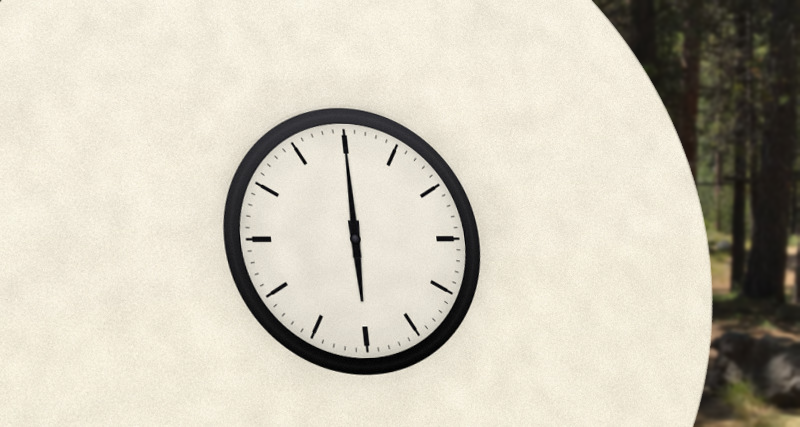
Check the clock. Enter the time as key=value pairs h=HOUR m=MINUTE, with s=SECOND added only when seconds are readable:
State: h=6 m=0
